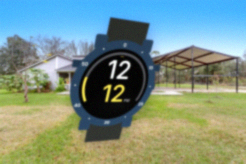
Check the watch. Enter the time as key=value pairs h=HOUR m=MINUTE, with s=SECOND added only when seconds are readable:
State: h=12 m=12
